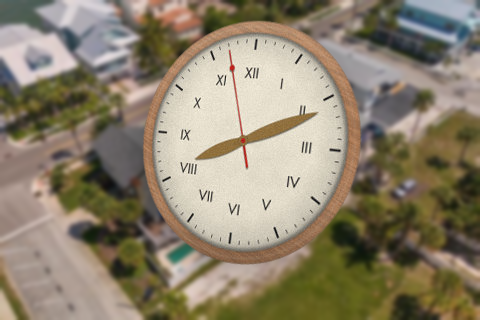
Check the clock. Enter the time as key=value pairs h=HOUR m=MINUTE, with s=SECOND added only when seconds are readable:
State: h=8 m=10 s=57
